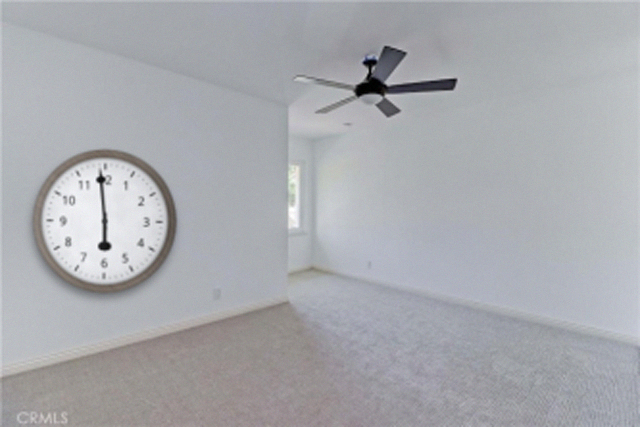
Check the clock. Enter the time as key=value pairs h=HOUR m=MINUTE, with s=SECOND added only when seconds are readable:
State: h=5 m=59
